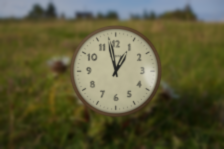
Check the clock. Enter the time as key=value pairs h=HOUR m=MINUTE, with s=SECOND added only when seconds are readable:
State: h=12 m=58
